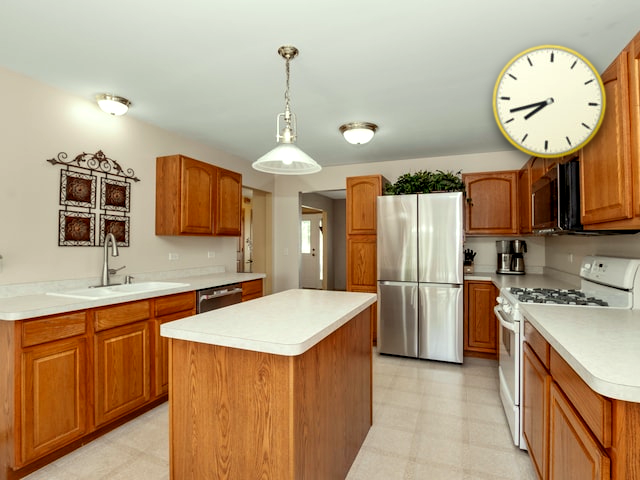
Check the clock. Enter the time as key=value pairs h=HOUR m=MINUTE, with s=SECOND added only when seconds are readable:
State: h=7 m=42
